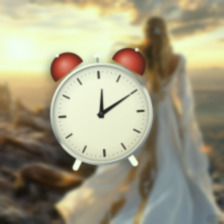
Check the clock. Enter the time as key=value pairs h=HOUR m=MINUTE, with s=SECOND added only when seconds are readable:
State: h=12 m=10
